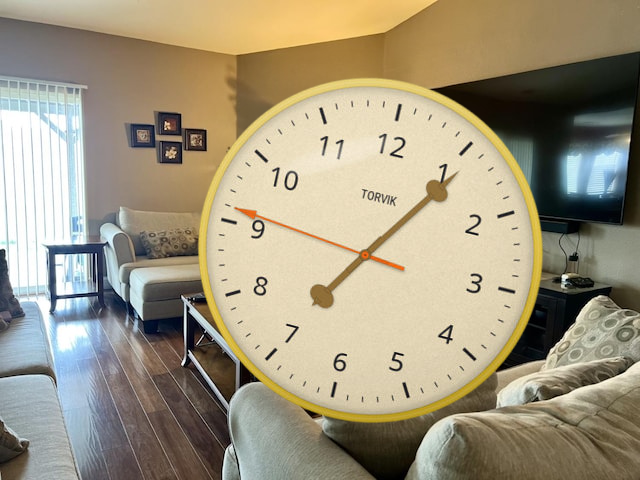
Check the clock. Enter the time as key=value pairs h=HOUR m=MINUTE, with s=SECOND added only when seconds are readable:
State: h=7 m=5 s=46
